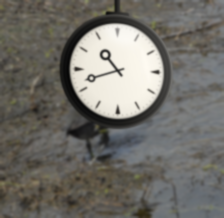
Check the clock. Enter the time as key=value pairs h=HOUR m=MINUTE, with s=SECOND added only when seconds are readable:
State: h=10 m=42
